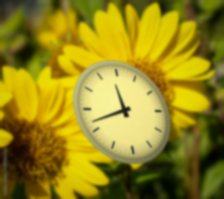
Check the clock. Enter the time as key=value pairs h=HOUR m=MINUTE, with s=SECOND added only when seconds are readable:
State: h=11 m=42
